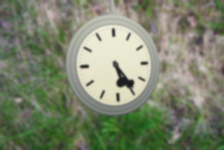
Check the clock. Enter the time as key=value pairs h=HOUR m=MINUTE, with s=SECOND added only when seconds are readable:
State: h=5 m=24
